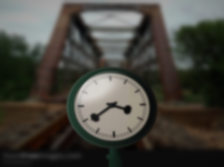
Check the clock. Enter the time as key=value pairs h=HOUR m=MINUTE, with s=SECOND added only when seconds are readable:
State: h=3 m=39
